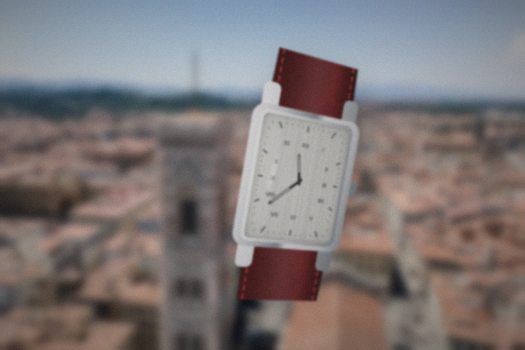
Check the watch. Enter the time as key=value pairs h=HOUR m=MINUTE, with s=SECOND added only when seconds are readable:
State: h=11 m=38
